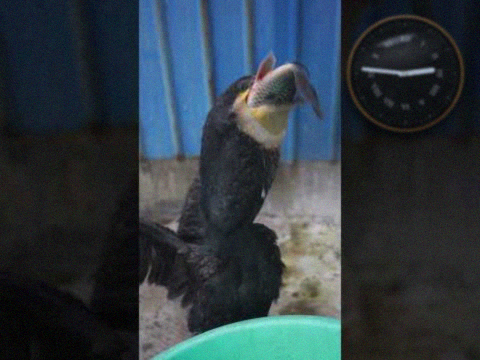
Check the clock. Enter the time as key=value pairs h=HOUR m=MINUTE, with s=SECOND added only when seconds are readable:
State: h=2 m=46
